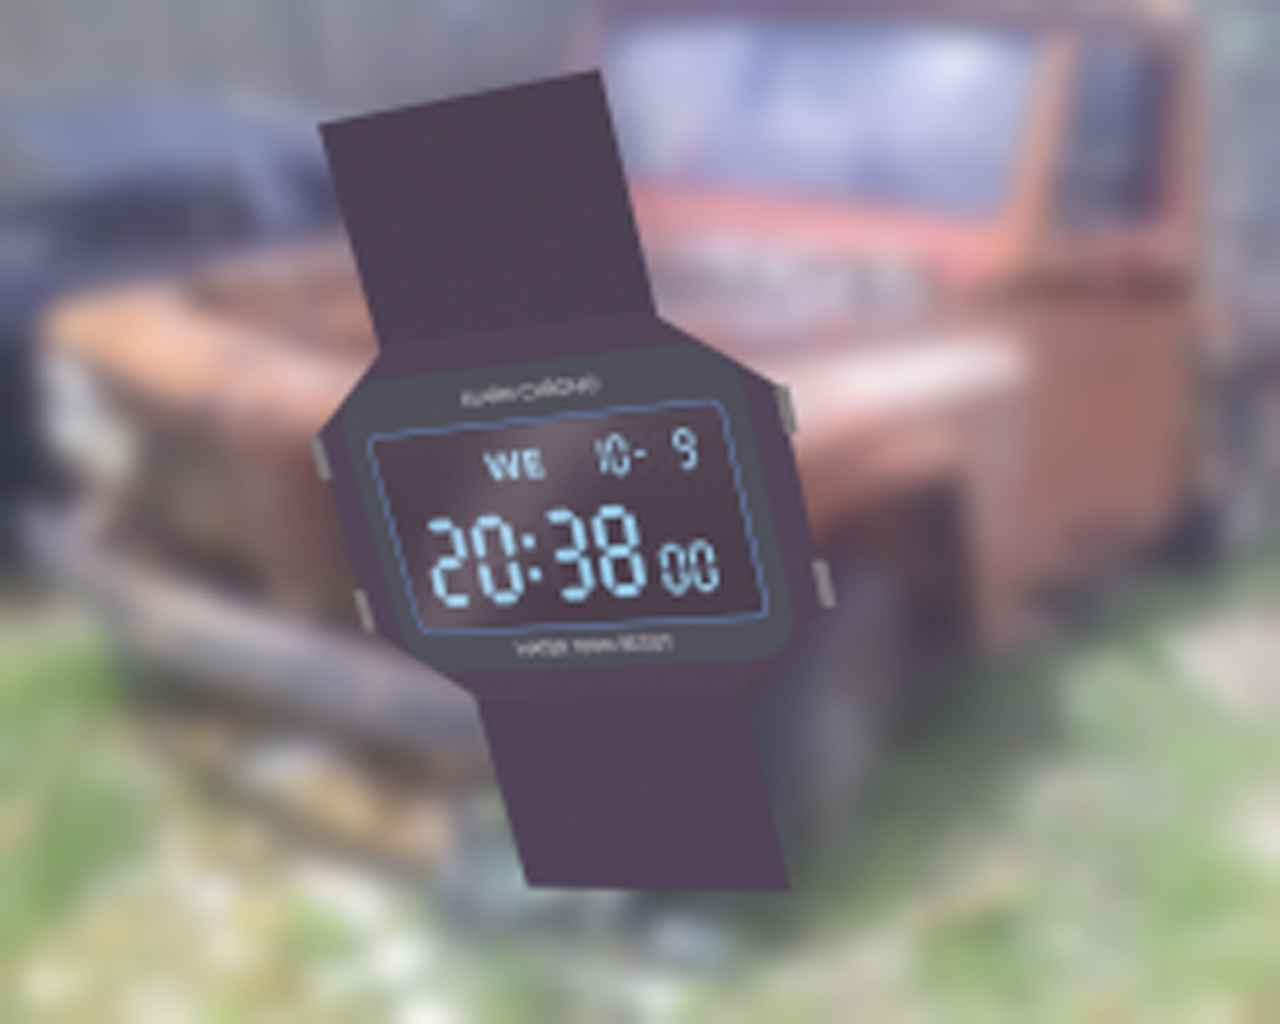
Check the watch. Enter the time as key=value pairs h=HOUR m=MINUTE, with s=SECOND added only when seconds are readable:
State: h=20 m=38 s=0
